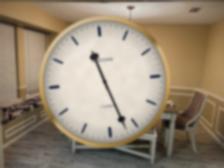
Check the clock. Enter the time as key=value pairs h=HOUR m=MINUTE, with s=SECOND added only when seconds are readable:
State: h=11 m=27
